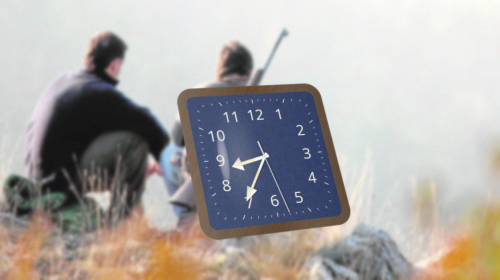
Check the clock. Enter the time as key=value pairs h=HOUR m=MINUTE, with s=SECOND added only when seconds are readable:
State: h=8 m=35 s=28
